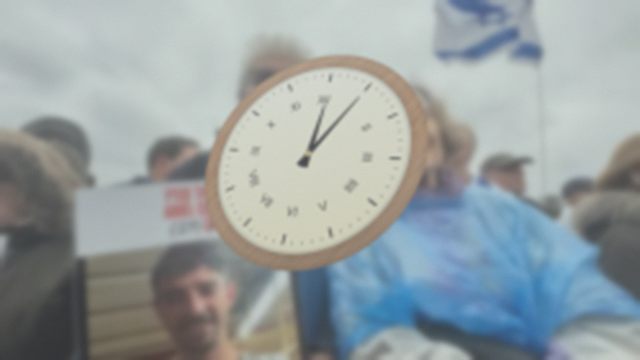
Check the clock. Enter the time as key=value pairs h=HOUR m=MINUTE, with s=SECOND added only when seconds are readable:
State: h=12 m=5
